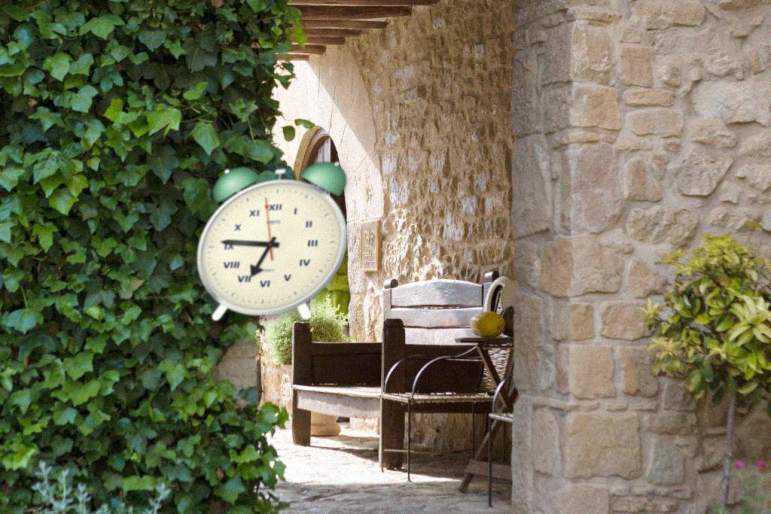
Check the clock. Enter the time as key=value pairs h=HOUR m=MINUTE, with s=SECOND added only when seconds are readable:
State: h=6 m=45 s=58
